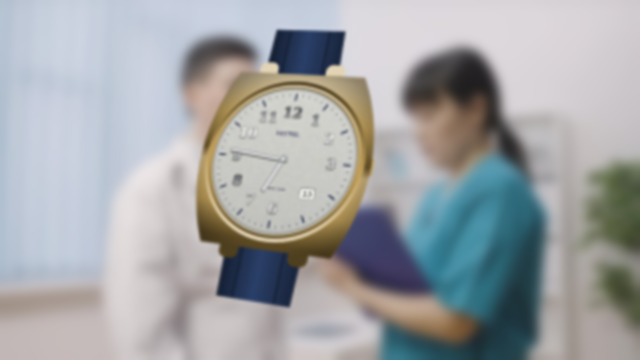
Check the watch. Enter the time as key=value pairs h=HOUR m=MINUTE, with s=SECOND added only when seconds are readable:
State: h=6 m=46
